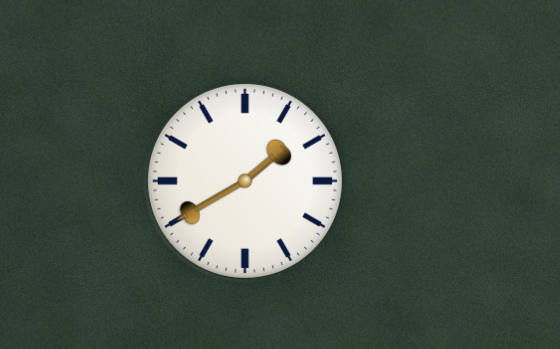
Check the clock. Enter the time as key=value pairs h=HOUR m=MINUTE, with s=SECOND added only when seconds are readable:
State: h=1 m=40
